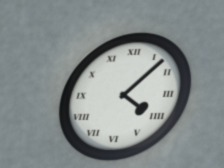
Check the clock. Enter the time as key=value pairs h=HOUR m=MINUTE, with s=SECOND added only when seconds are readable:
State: h=4 m=7
